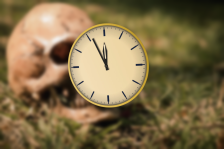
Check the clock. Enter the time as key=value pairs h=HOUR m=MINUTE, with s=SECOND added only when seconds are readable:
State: h=11 m=56
